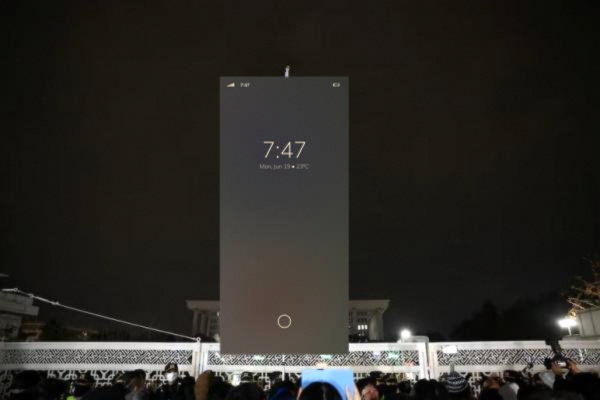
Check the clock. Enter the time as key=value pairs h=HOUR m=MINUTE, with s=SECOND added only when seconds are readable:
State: h=7 m=47
